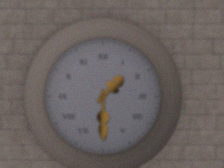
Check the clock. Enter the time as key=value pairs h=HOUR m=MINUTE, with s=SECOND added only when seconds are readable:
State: h=1 m=30
